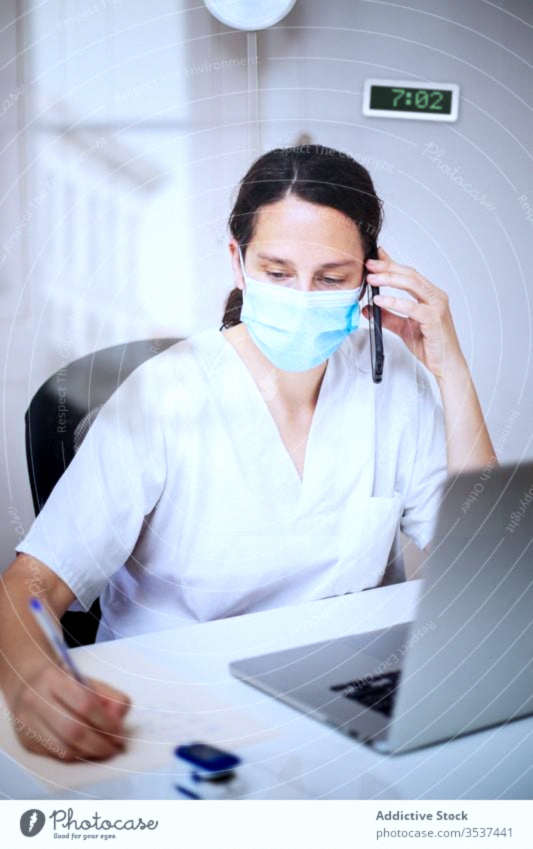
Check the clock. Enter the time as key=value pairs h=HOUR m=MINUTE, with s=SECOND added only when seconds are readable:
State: h=7 m=2
